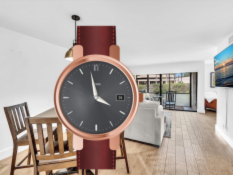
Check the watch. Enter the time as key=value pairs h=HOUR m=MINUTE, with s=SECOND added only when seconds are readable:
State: h=3 m=58
